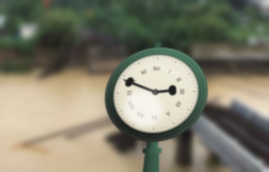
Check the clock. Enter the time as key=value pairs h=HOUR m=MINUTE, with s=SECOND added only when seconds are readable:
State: h=2 m=49
